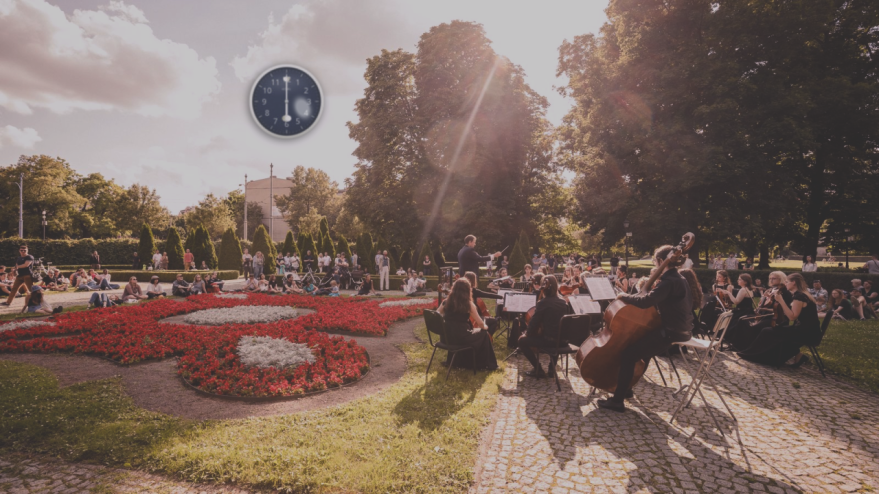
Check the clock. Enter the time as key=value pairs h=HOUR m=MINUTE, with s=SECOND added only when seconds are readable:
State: h=6 m=0
